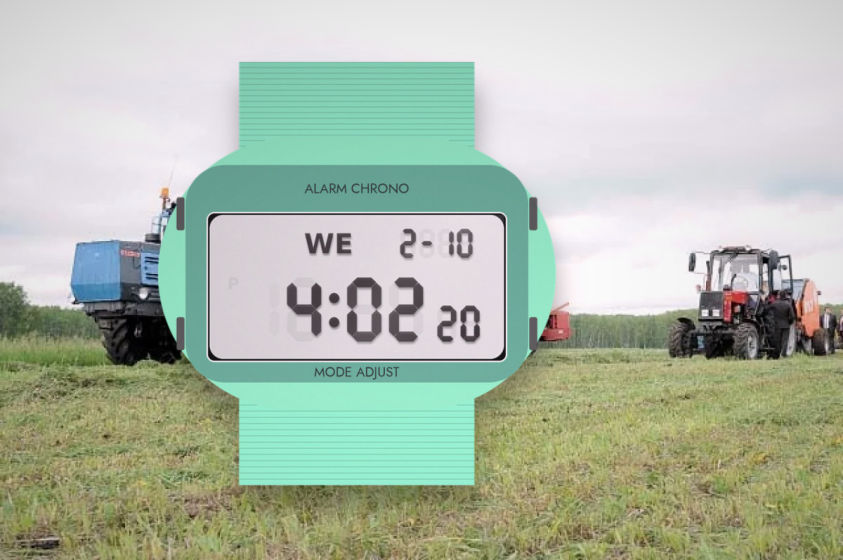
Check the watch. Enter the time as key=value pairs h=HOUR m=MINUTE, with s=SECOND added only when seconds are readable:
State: h=4 m=2 s=20
